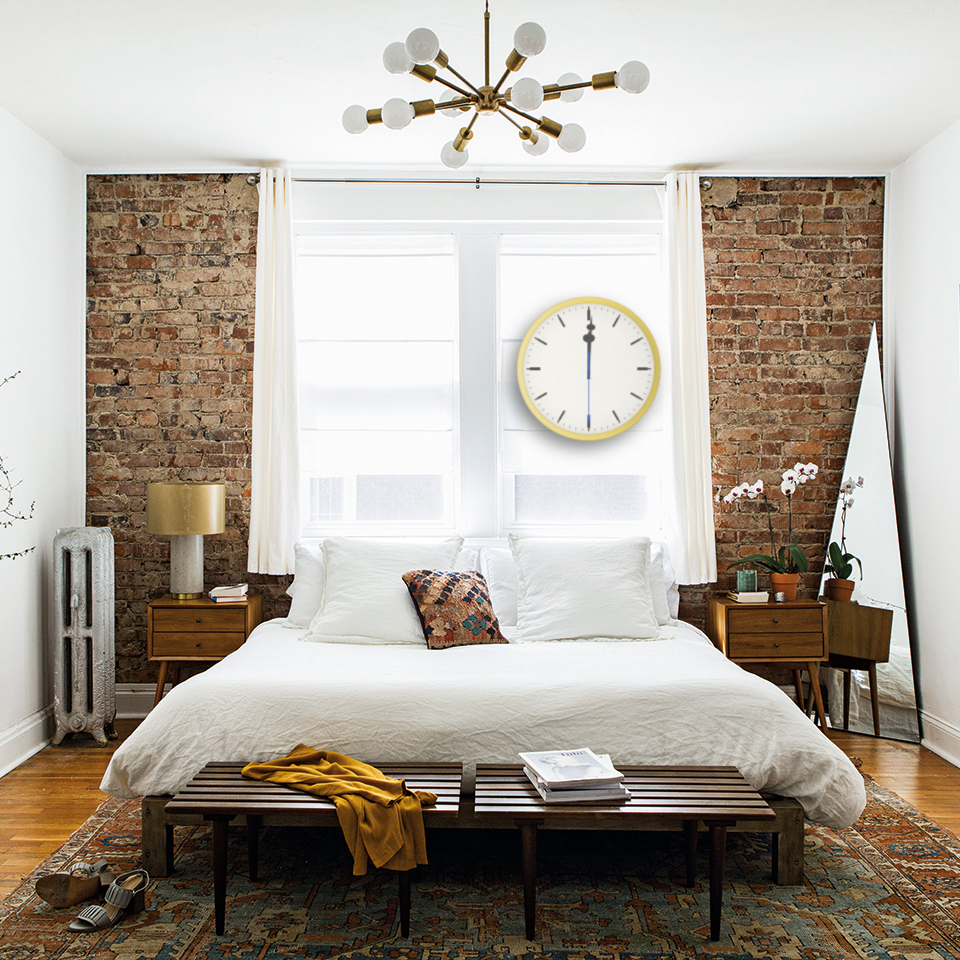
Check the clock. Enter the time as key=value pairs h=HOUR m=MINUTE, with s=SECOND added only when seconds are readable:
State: h=12 m=0 s=30
